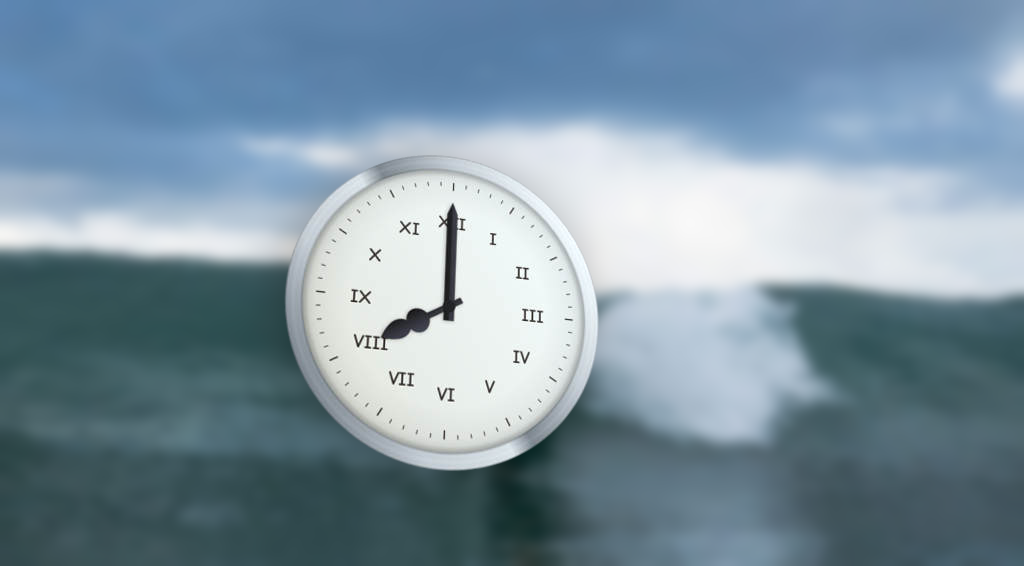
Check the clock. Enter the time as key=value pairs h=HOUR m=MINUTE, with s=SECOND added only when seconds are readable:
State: h=8 m=0
